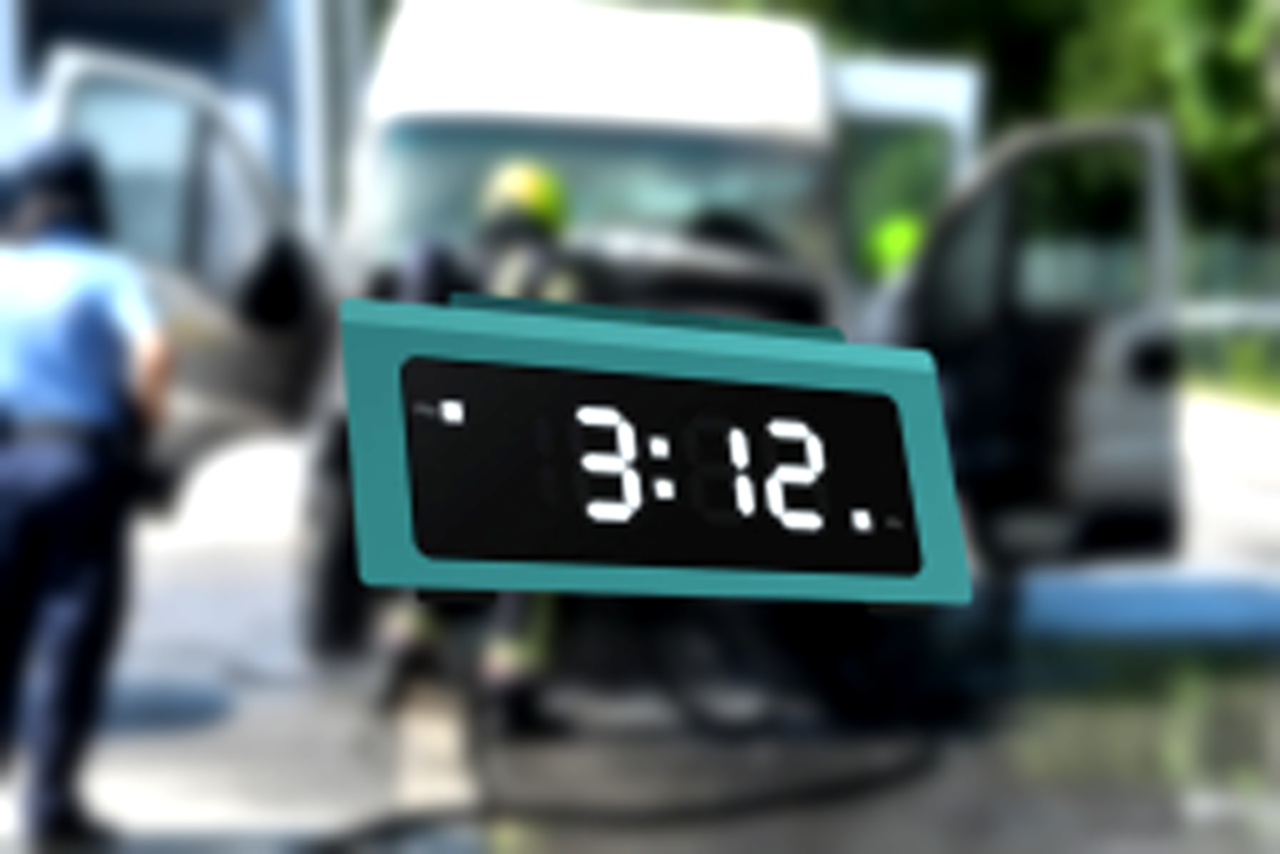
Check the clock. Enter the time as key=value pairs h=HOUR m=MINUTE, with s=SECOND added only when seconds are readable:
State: h=3 m=12
